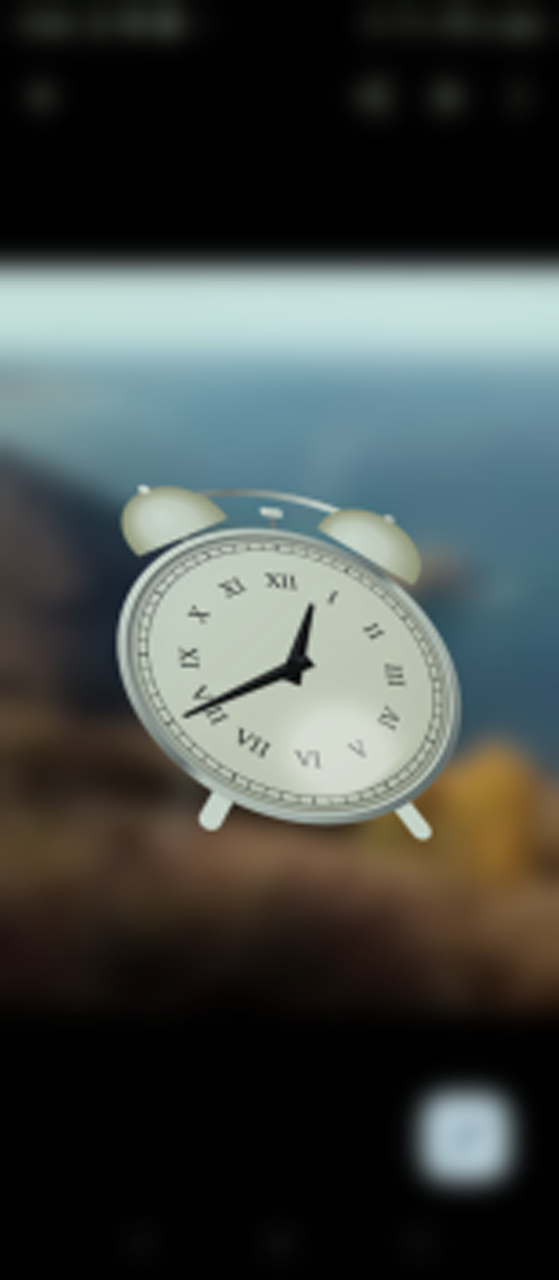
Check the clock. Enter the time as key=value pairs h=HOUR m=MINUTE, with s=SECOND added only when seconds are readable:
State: h=12 m=40
